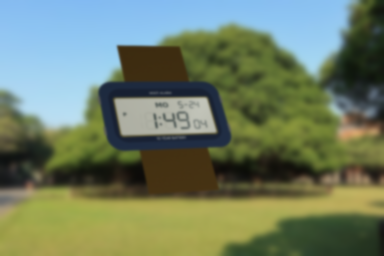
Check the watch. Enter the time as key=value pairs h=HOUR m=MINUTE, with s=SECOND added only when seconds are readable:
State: h=1 m=49
